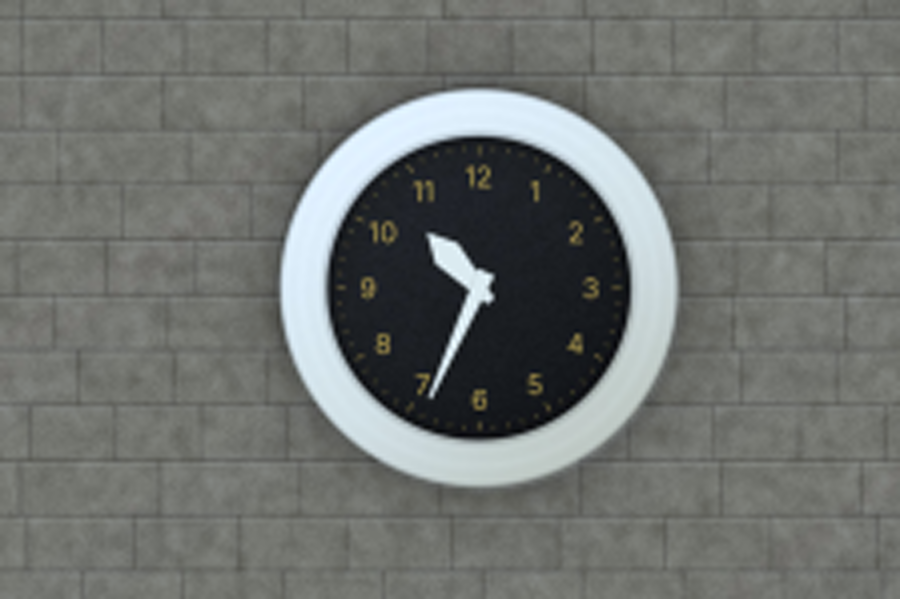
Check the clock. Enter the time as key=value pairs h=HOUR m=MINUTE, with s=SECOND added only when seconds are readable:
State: h=10 m=34
